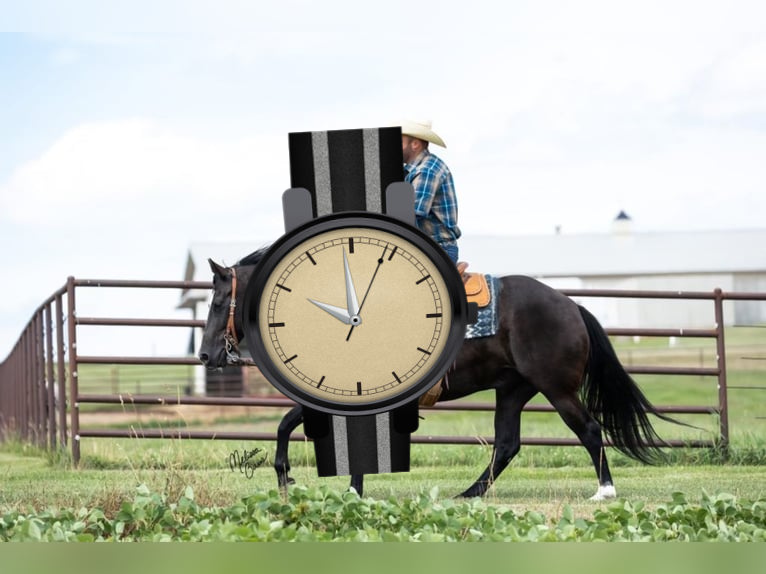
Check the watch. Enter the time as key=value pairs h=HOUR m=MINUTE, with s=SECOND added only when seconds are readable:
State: h=9 m=59 s=4
